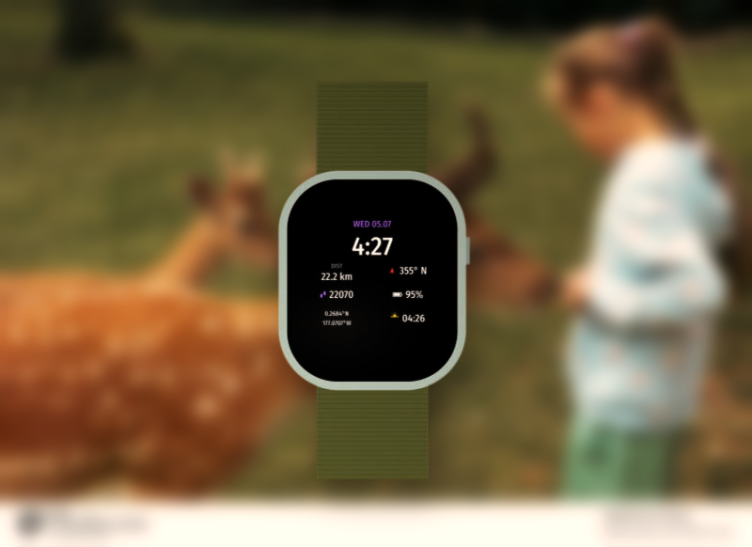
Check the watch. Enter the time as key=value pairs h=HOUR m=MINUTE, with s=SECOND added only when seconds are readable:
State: h=4 m=27
